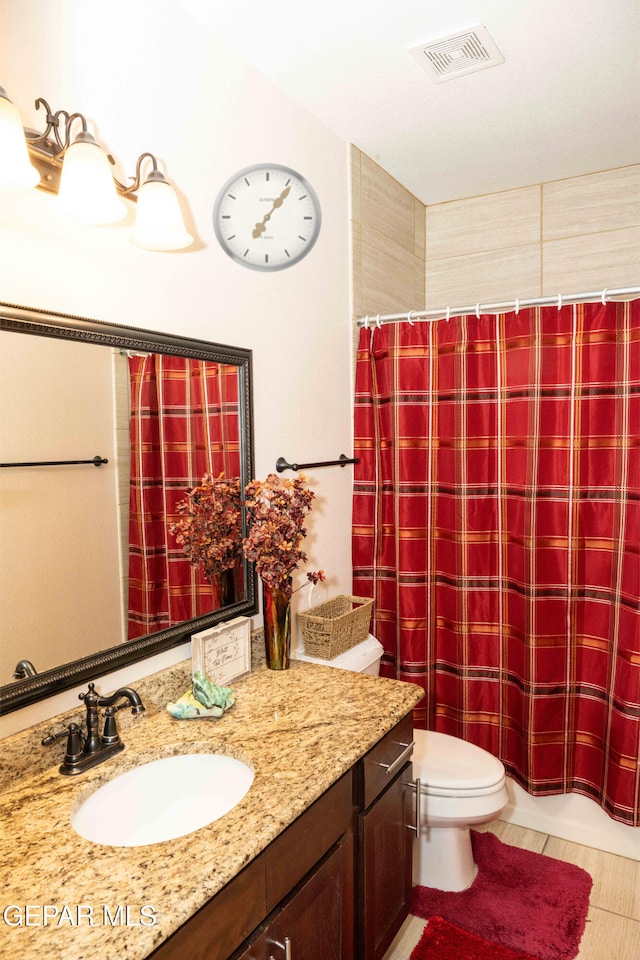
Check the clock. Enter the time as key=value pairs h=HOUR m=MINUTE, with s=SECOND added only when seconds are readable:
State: h=7 m=6
